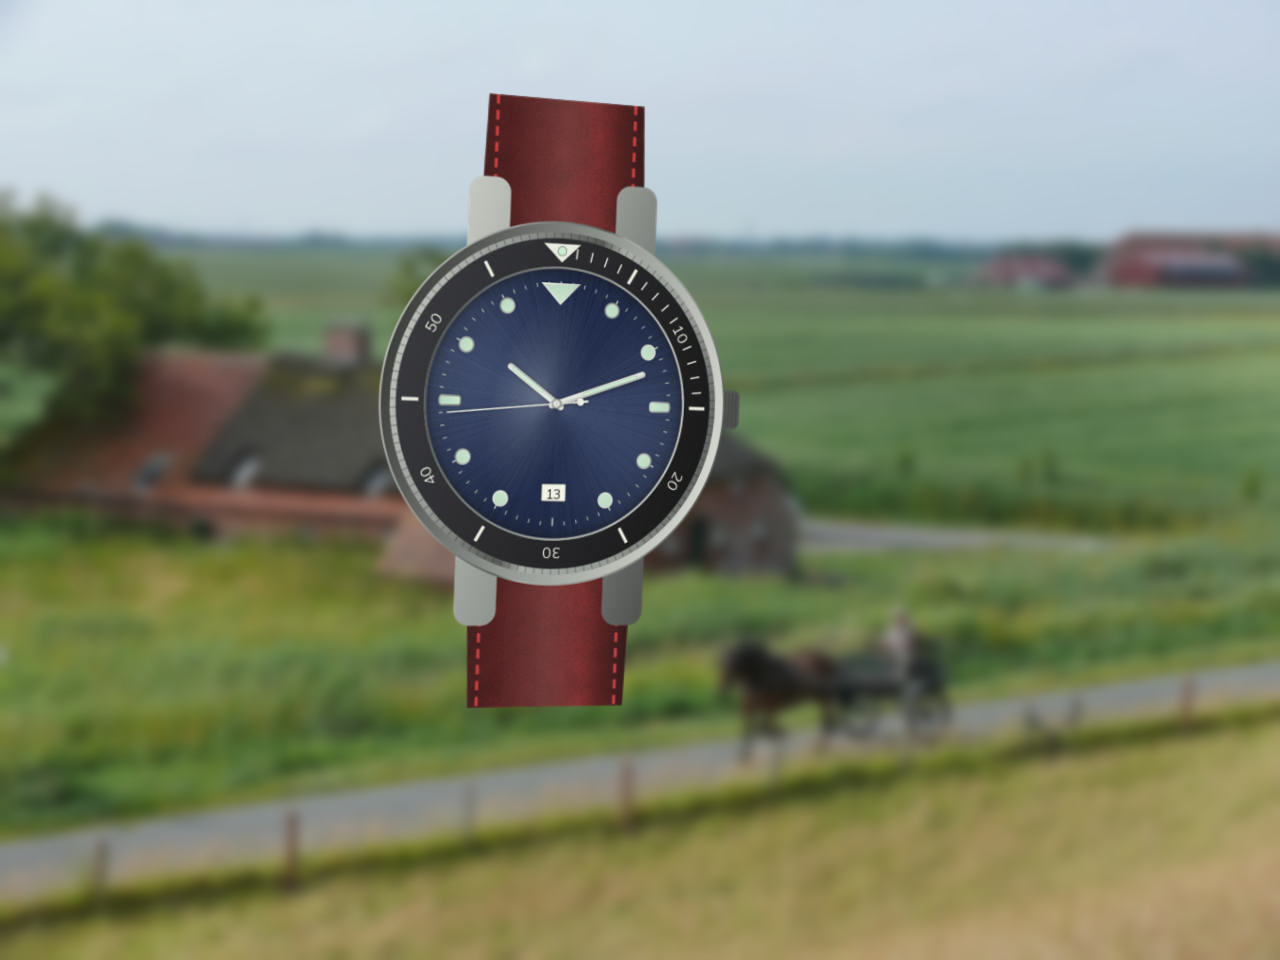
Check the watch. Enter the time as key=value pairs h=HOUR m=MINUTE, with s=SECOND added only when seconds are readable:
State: h=10 m=11 s=44
